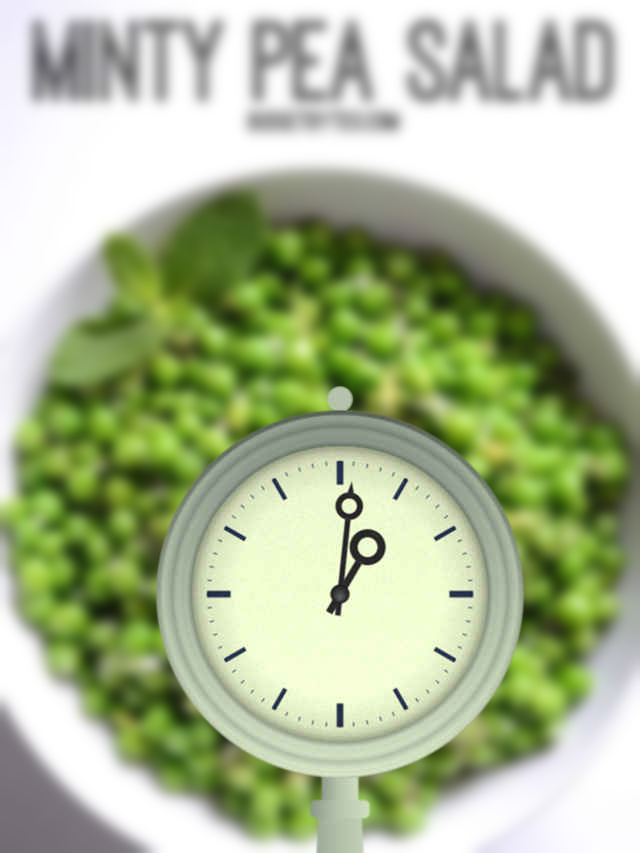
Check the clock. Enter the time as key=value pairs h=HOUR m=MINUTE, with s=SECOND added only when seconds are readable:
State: h=1 m=1
